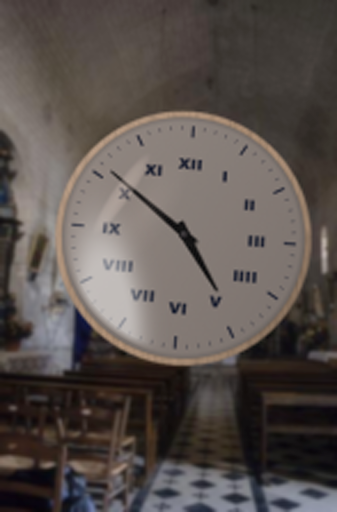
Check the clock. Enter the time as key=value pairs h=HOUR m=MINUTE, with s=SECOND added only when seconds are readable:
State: h=4 m=51
